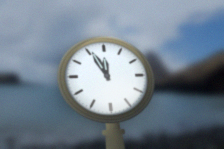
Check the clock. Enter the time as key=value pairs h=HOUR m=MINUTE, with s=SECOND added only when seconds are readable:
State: h=11 m=56
